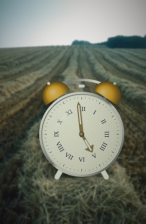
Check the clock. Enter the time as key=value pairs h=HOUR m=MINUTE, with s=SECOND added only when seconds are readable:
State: h=4 m=59
